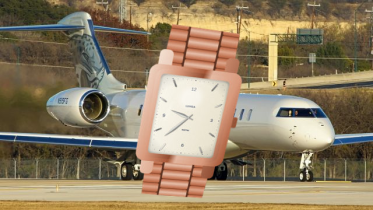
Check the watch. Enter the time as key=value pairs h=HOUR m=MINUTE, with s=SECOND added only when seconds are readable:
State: h=9 m=37
